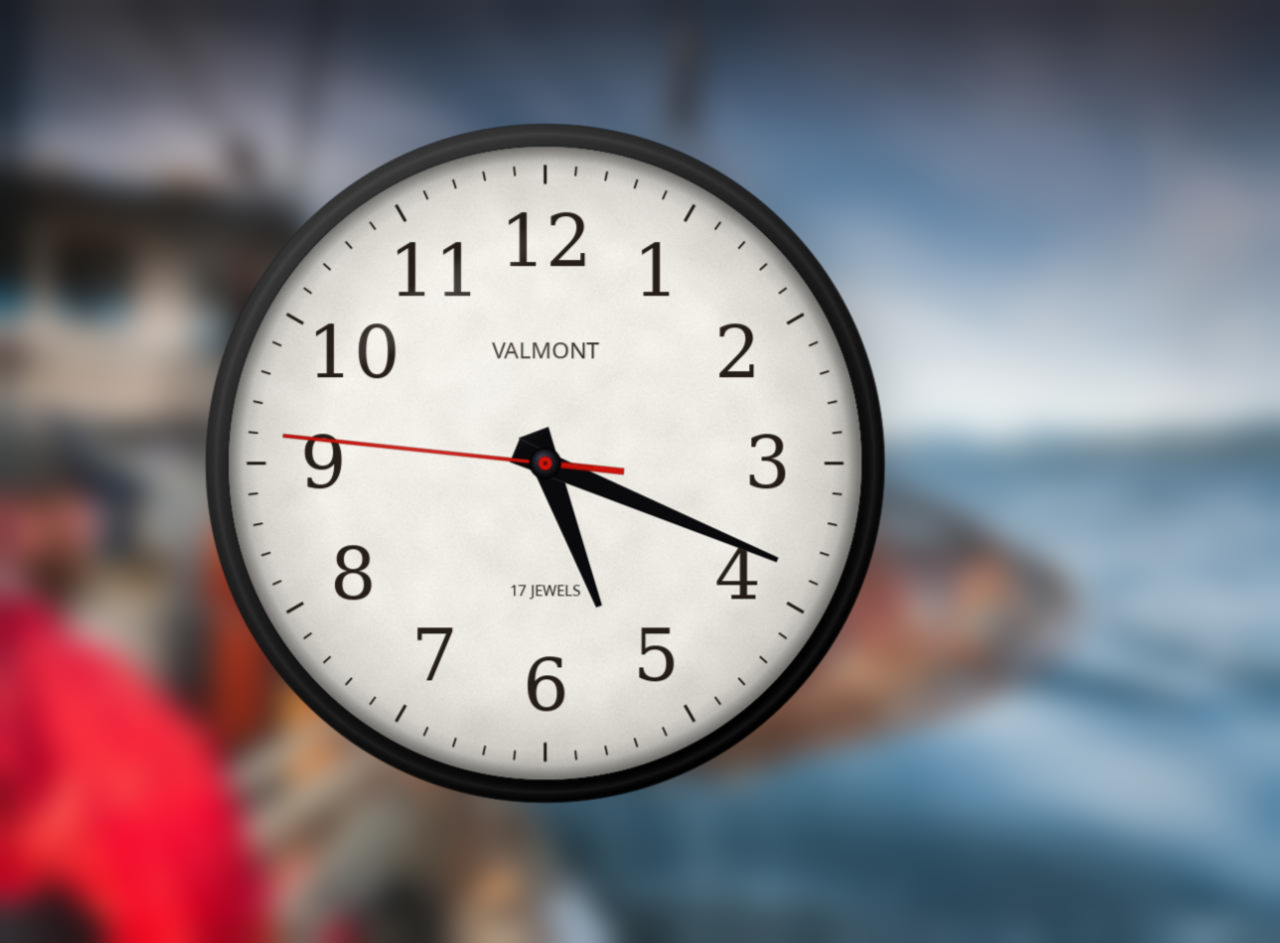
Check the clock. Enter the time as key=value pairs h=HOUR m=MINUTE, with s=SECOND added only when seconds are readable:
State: h=5 m=18 s=46
